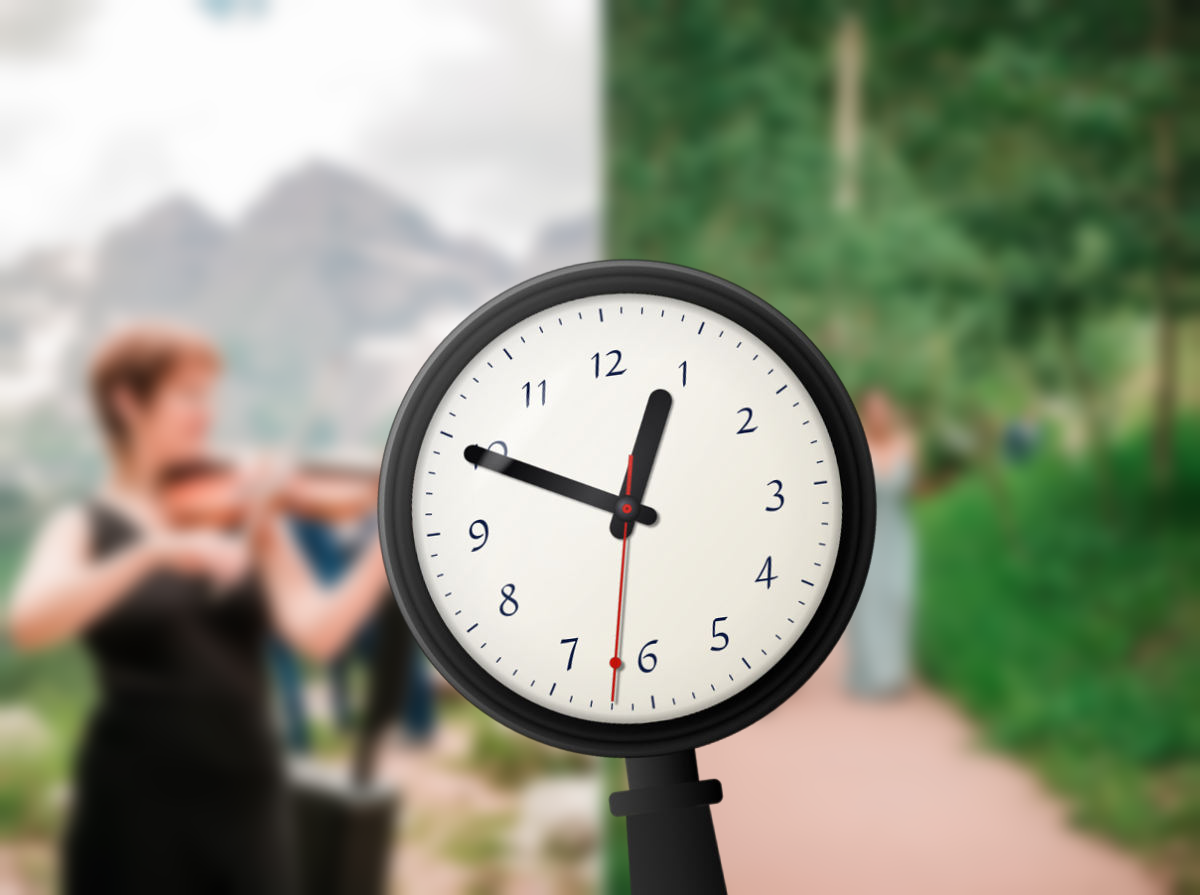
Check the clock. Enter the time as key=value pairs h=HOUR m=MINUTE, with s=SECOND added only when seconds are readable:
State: h=12 m=49 s=32
